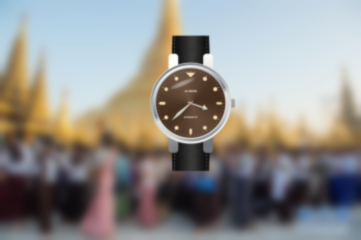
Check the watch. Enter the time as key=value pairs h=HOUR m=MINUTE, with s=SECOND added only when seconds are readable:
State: h=3 m=38
